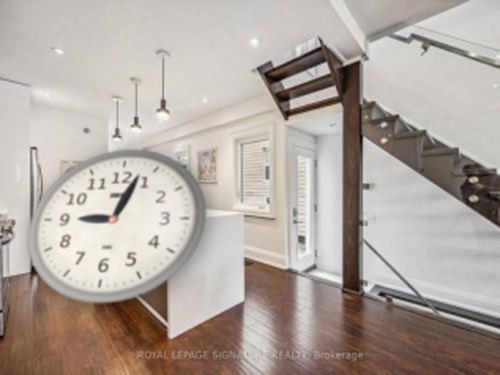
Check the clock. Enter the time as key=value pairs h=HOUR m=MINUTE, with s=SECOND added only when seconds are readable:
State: h=9 m=3
